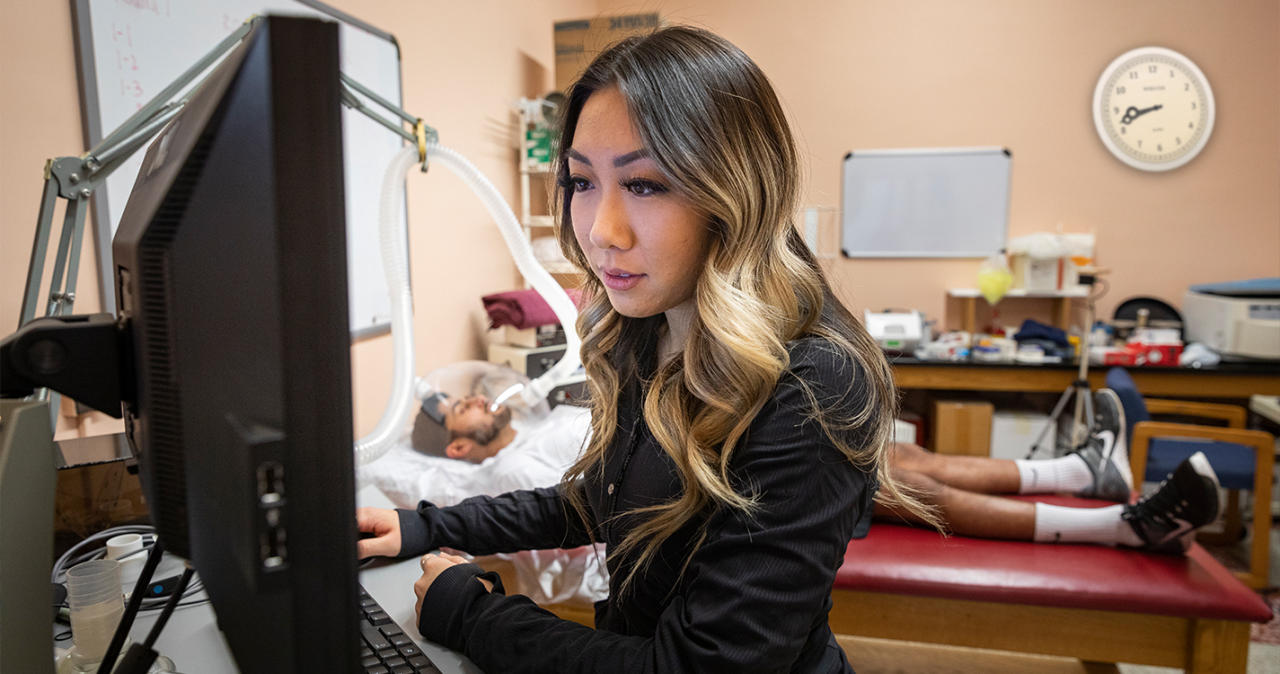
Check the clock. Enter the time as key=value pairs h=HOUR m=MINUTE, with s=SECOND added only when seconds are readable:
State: h=8 m=42
